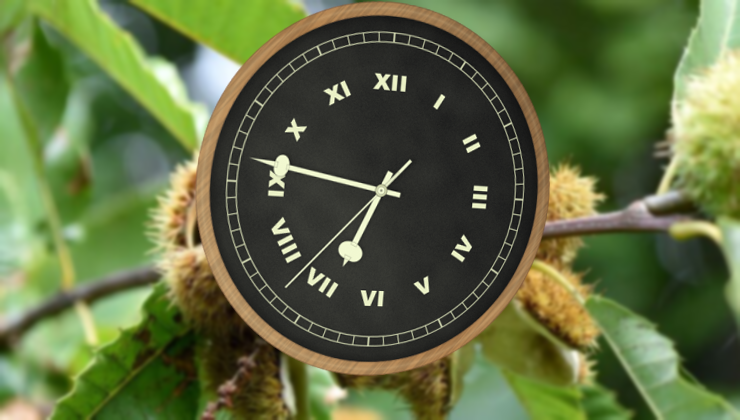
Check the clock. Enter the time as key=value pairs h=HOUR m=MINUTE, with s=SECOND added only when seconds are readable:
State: h=6 m=46 s=37
